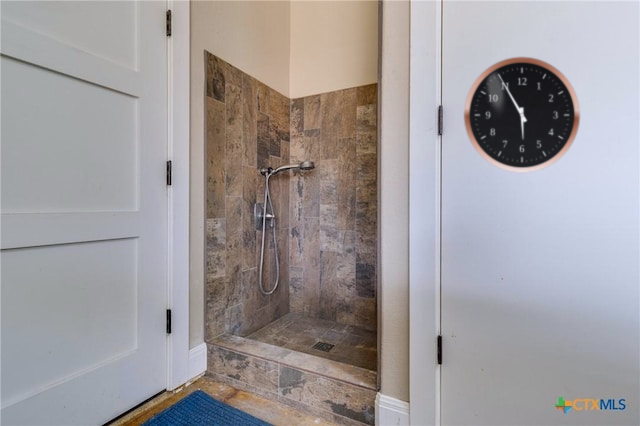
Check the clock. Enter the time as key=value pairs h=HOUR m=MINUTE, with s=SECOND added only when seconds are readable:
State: h=5 m=55
